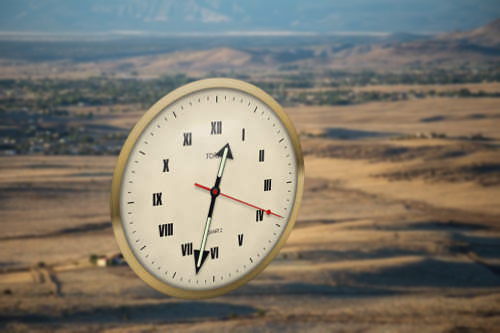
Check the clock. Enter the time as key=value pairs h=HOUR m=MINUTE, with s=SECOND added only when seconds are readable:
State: h=12 m=32 s=19
